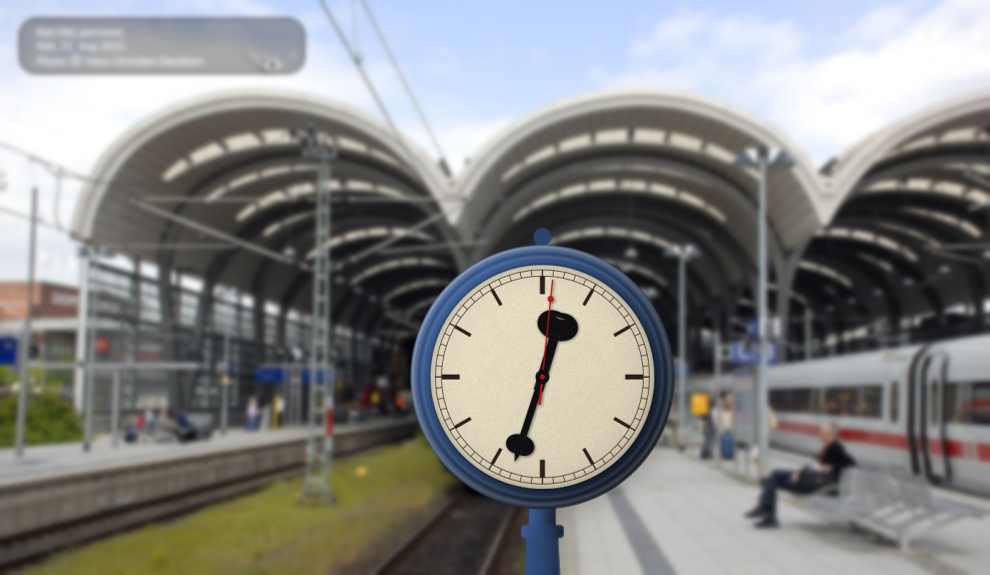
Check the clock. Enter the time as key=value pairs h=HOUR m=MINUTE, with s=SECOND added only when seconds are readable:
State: h=12 m=33 s=1
